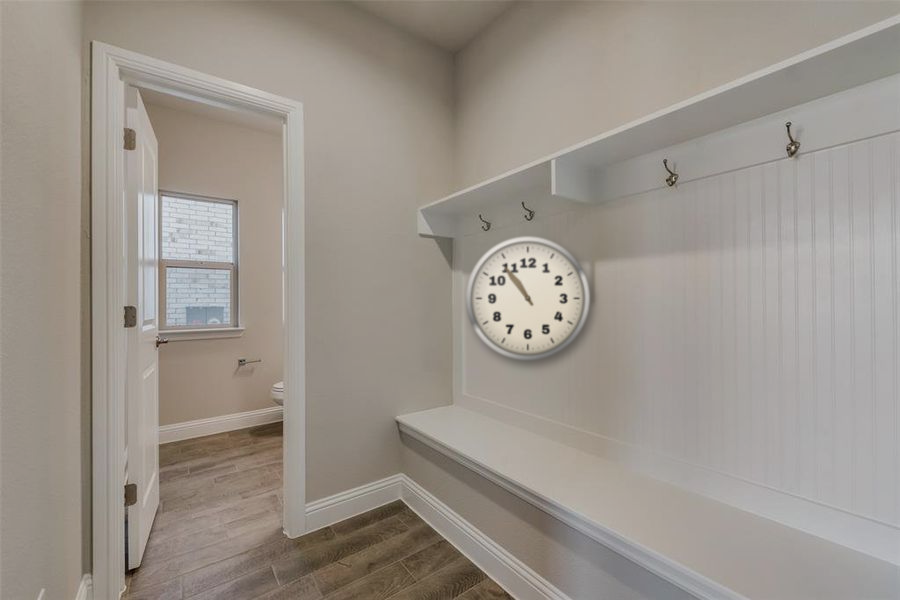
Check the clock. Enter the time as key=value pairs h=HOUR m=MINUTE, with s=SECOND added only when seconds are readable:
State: h=10 m=54
